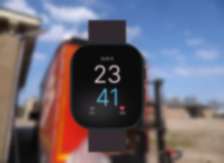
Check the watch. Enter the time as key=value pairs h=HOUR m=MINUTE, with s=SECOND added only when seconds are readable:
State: h=23 m=41
